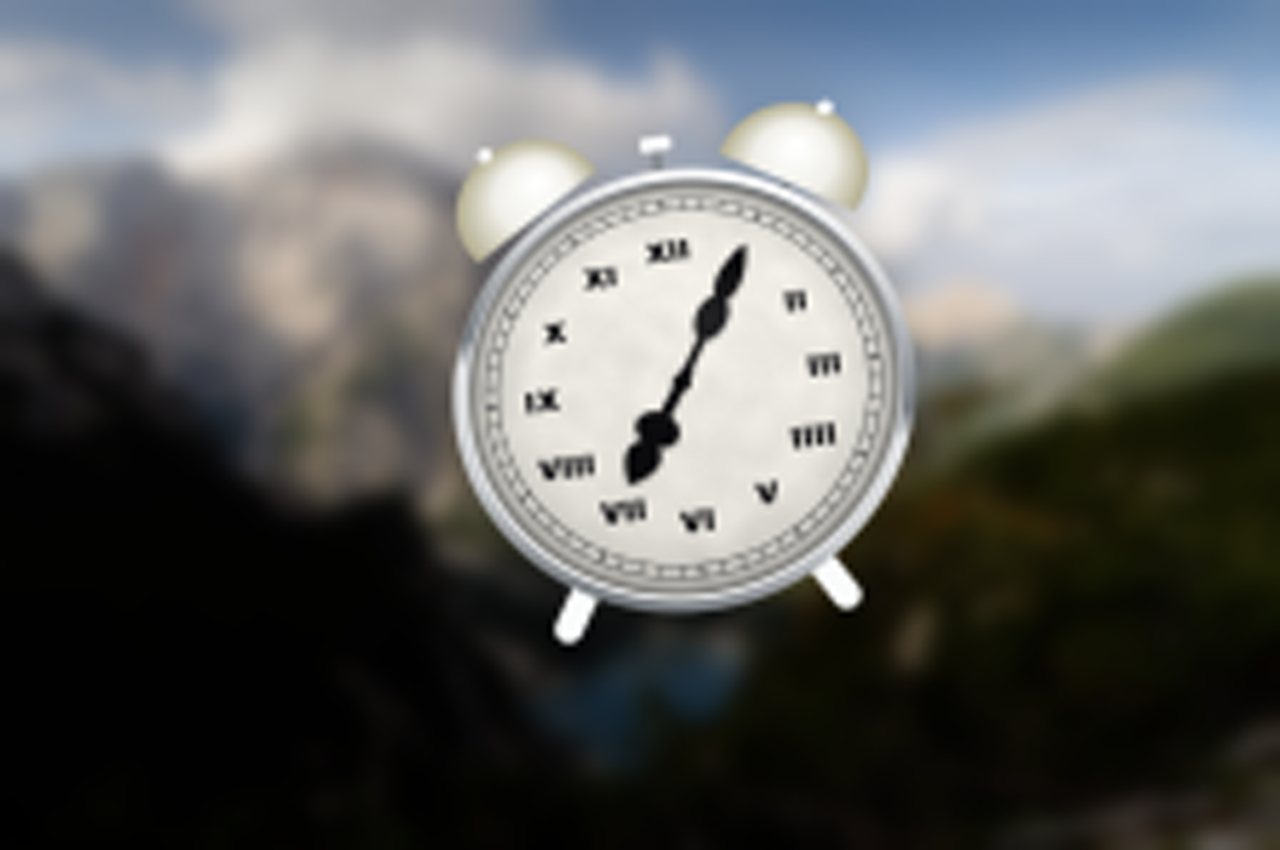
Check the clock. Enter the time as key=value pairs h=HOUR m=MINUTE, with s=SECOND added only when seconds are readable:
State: h=7 m=5
